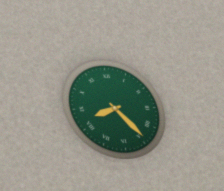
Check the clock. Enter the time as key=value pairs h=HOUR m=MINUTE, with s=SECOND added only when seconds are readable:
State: h=8 m=24
